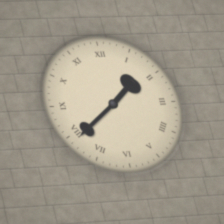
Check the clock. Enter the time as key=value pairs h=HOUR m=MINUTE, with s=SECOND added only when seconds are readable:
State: h=1 m=39
